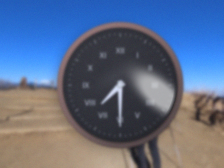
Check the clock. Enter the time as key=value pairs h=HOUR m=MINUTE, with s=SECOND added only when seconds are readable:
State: h=7 m=30
